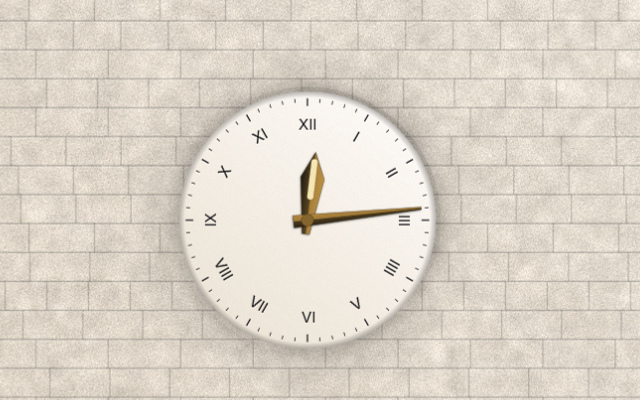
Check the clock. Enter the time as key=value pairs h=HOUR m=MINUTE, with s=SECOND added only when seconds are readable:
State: h=12 m=14
